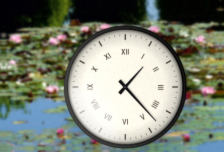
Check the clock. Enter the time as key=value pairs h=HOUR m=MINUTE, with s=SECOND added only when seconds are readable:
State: h=1 m=23
